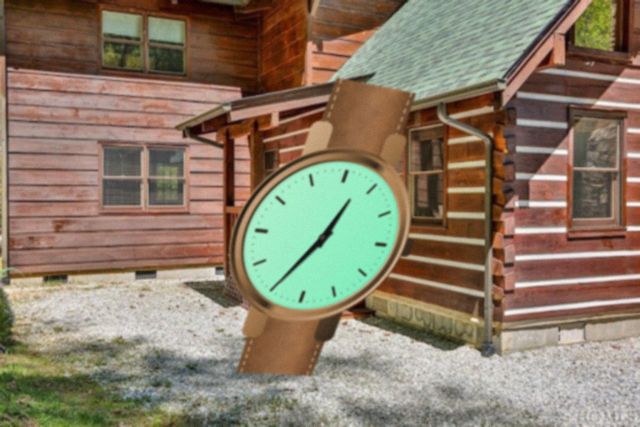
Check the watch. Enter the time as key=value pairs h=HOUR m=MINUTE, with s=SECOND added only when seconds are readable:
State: h=12 m=35
